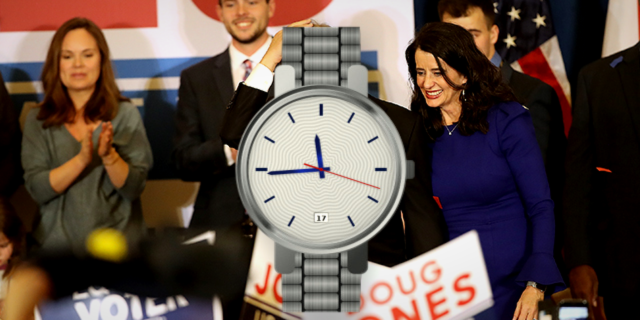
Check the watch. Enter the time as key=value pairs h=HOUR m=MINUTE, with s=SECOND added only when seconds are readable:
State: h=11 m=44 s=18
